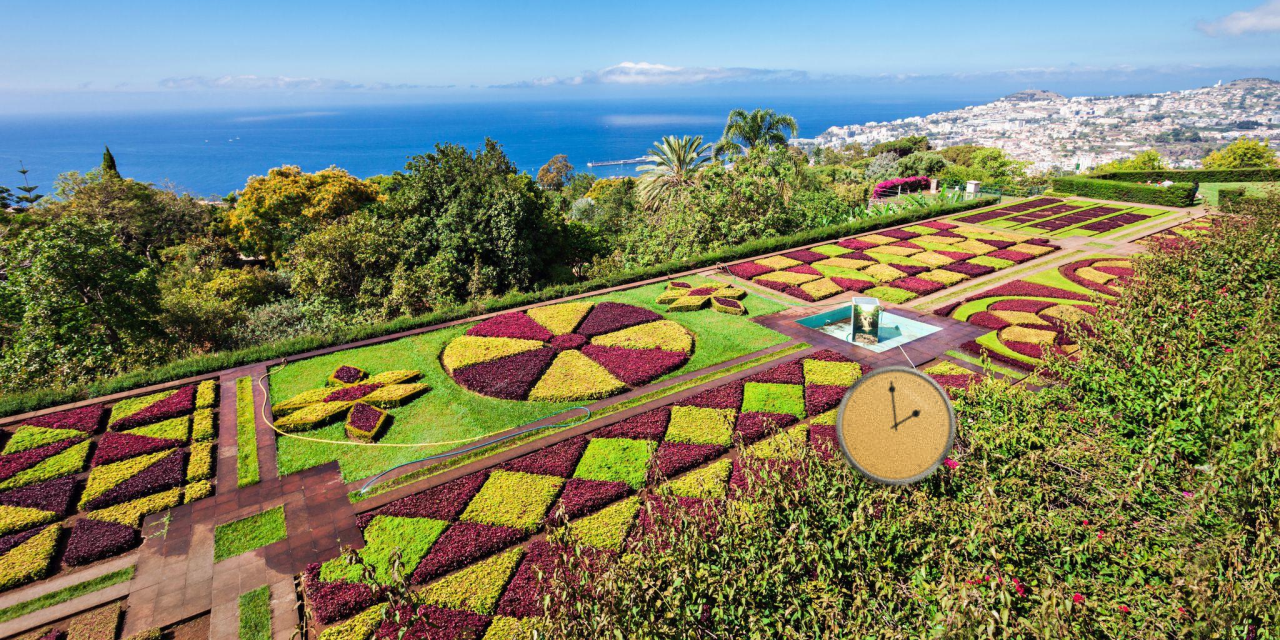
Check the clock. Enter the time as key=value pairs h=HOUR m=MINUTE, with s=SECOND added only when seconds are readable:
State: h=1 m=59
